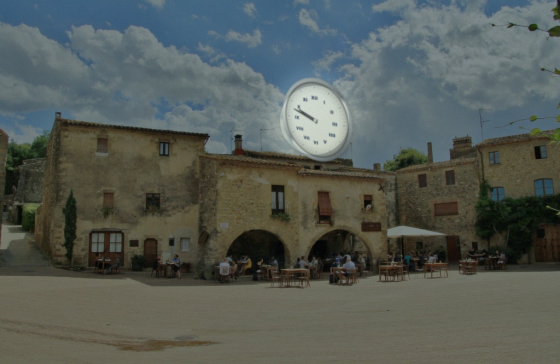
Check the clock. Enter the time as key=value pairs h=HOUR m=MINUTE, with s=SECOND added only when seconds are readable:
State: h=9 m=48
